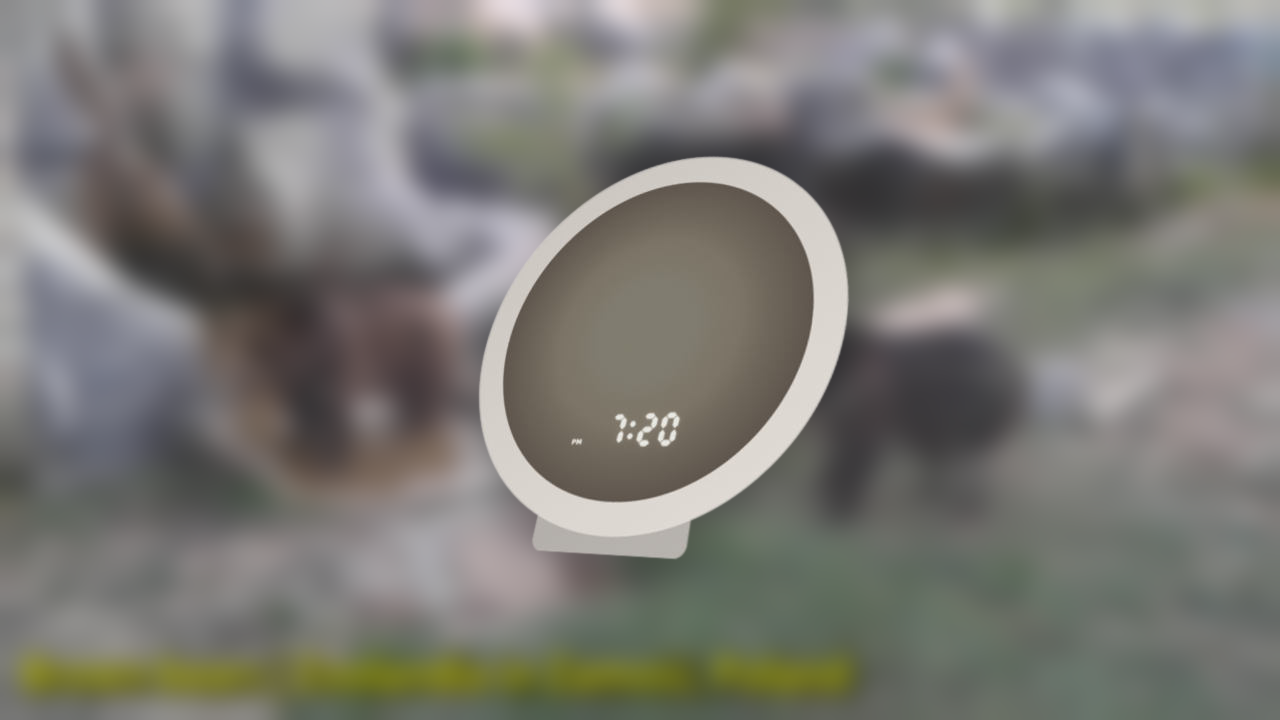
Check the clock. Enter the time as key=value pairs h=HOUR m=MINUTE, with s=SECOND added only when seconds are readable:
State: h=7 m=20
